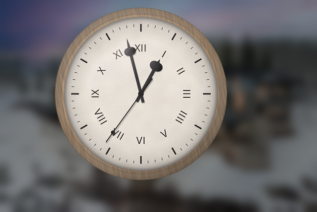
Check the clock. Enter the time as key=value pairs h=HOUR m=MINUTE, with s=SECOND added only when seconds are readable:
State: h=12 m=57 s=36
